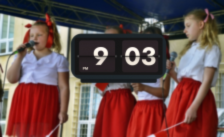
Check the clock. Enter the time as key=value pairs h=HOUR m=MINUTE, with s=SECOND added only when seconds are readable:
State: h=9 m=3
